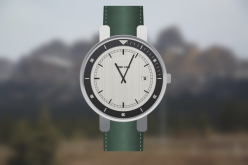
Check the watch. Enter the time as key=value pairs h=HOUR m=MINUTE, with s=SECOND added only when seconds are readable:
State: h=11 m=4
